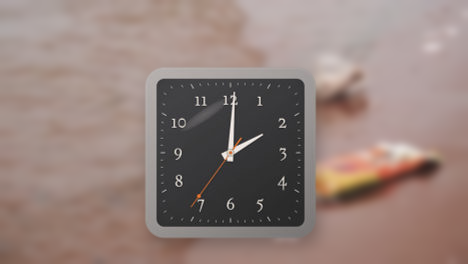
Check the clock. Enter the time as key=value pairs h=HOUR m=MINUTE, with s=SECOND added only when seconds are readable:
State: h=2 m=0 s=36
